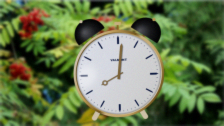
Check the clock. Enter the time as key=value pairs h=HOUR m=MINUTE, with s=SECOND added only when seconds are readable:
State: h=8 m=1
